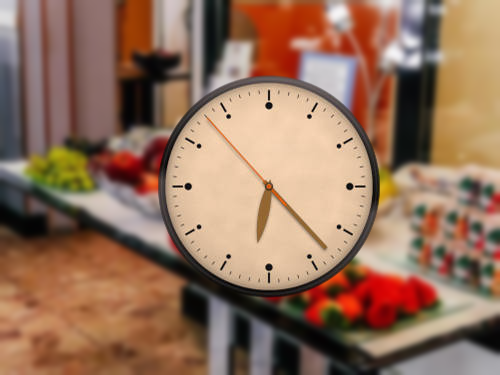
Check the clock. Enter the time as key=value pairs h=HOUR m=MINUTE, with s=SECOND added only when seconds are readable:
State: h=6 m=22 s=53
